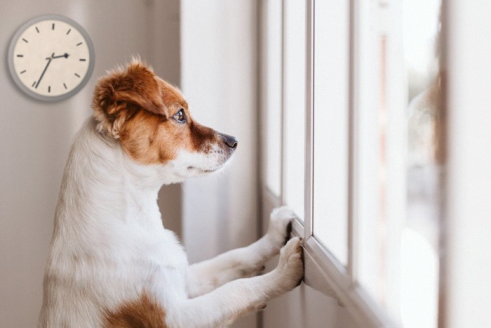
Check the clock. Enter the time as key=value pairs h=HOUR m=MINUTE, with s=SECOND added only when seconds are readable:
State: h=2 m=34
